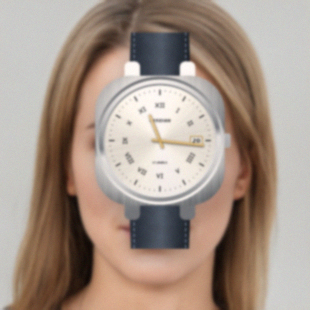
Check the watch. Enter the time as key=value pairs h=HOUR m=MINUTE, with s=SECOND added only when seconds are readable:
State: h=11 m=16
